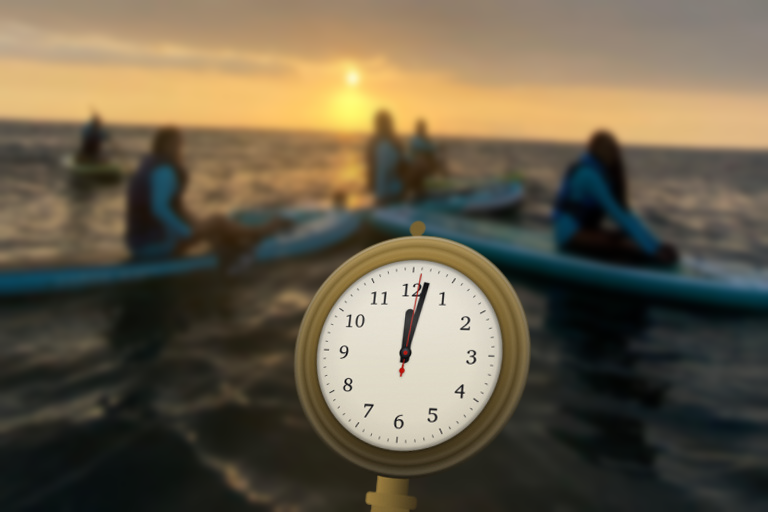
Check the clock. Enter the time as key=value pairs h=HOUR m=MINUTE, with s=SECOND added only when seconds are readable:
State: h=12 m=2 s=1
